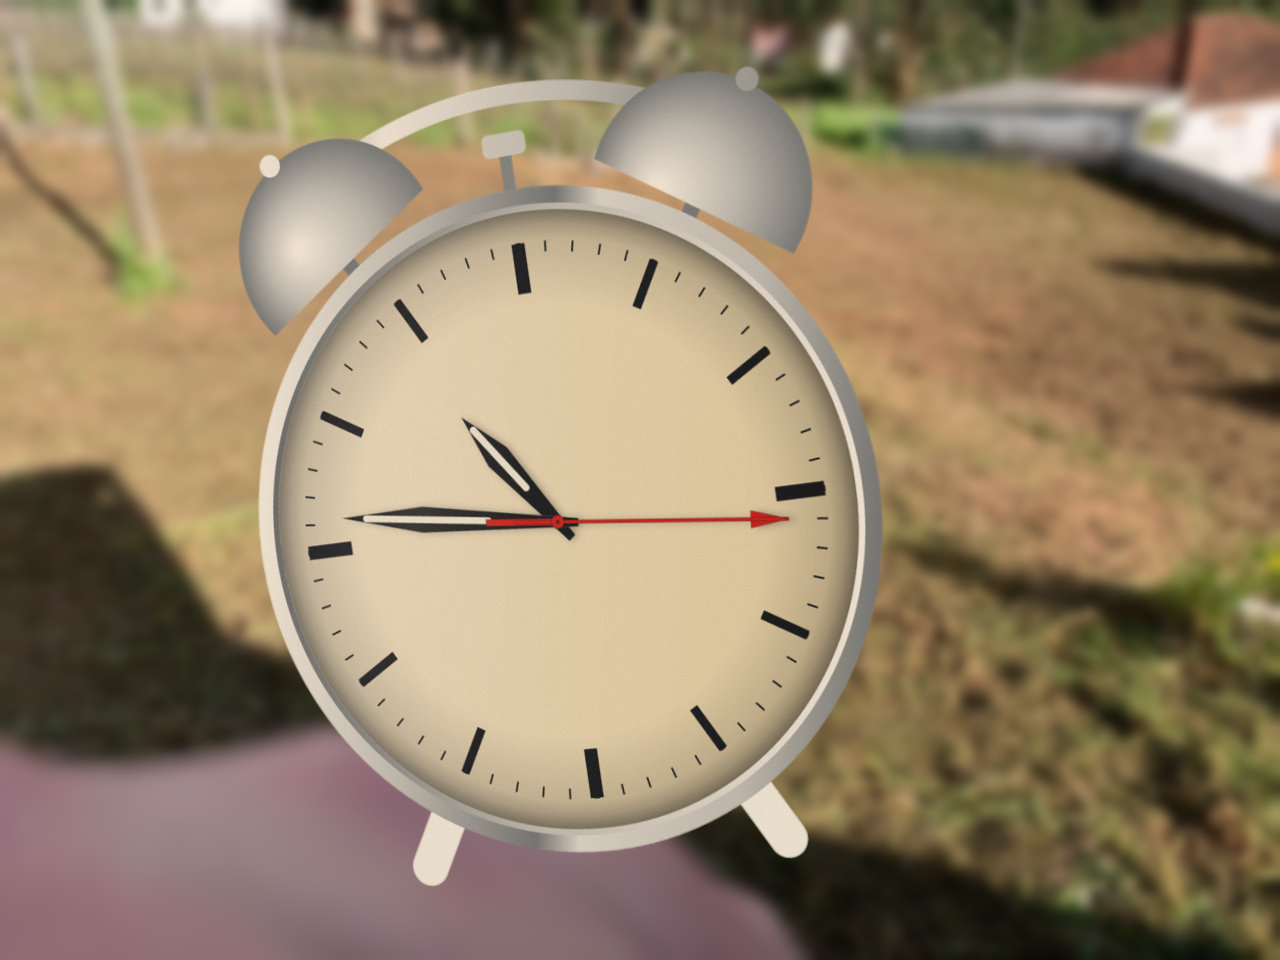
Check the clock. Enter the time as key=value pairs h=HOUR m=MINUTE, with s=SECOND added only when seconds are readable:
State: h=10 m=46 s=16
